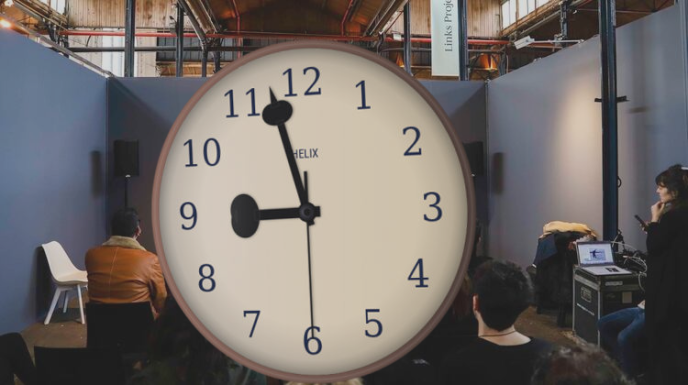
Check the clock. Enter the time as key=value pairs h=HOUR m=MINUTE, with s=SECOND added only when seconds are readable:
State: h=8 m=57 s=30
